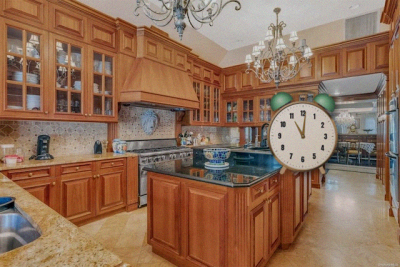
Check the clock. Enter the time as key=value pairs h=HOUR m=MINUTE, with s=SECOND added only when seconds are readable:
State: h=11 m=1
